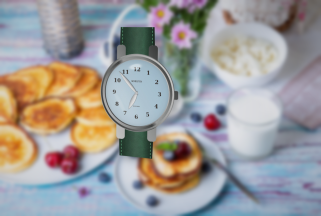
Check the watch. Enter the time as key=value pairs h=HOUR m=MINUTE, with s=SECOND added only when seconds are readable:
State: h=6 m=53
